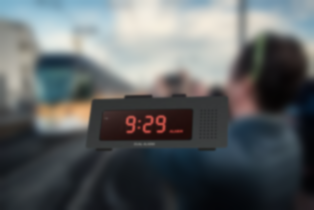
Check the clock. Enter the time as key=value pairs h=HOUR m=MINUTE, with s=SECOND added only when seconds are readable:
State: h=9 m=29
